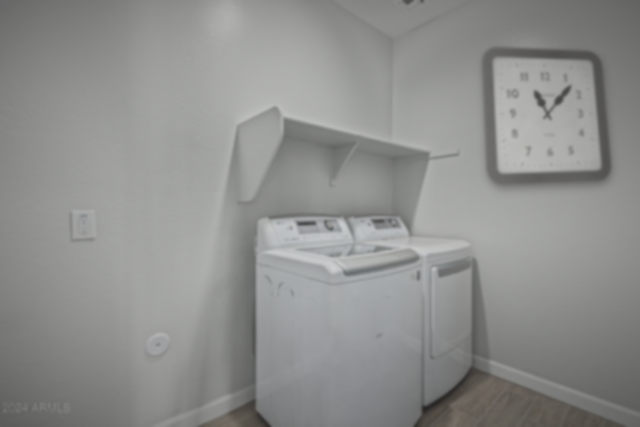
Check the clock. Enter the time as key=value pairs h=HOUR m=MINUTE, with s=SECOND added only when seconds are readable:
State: h=11 m=7
